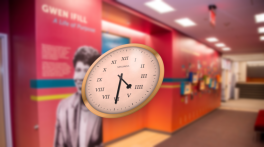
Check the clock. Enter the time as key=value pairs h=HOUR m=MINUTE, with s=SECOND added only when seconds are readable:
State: h=4 m=30
